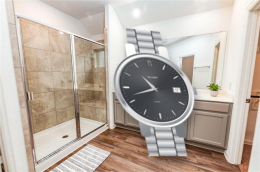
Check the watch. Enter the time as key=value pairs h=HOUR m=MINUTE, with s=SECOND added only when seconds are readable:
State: h=10 m=42
